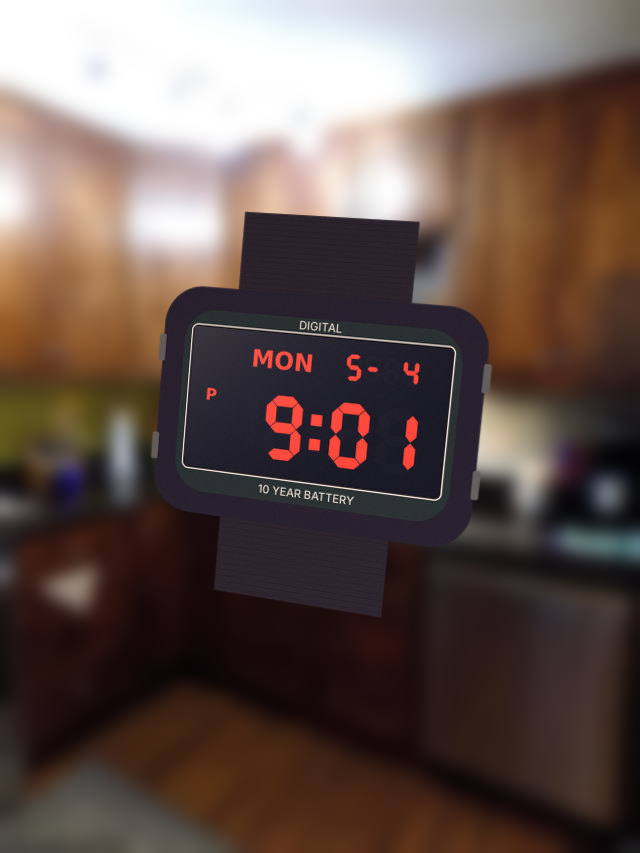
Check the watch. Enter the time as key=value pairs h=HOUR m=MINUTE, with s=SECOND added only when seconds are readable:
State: h=9 m=1
